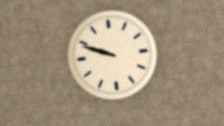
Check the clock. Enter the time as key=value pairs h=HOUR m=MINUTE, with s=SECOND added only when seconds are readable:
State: h=9 m=49
